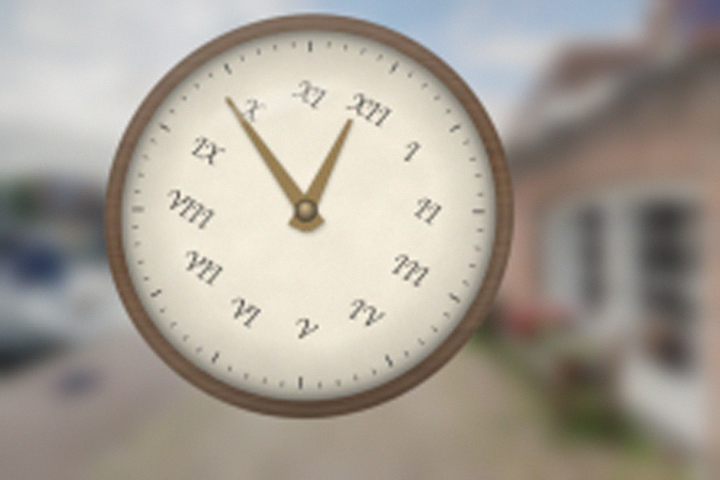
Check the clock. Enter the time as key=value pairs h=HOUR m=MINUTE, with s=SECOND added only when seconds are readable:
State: h=11 m=49
